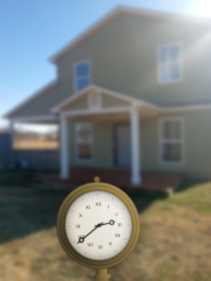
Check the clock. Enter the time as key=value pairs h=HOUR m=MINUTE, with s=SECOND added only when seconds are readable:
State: h=2 m=39
